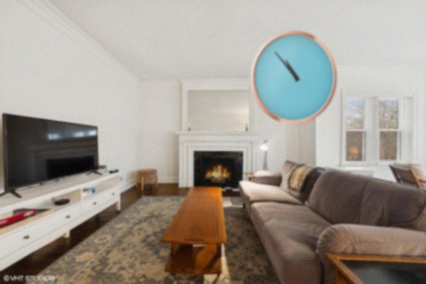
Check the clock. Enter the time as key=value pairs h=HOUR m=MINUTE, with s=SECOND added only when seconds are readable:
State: h=10 m=53
